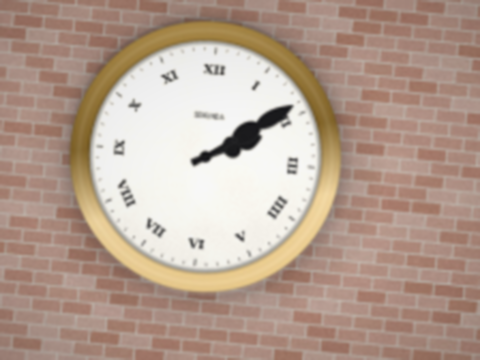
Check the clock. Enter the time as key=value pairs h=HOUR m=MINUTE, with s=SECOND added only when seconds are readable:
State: h=2 m=9
